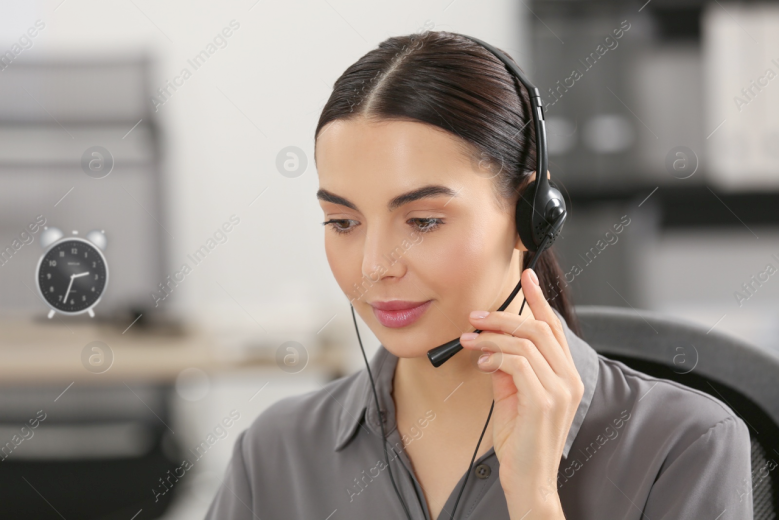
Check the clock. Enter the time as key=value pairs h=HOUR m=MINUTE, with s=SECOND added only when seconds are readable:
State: h=2 m=33
